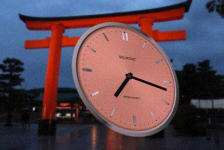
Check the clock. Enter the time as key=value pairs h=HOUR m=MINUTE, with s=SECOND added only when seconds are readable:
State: h=7 m=17
